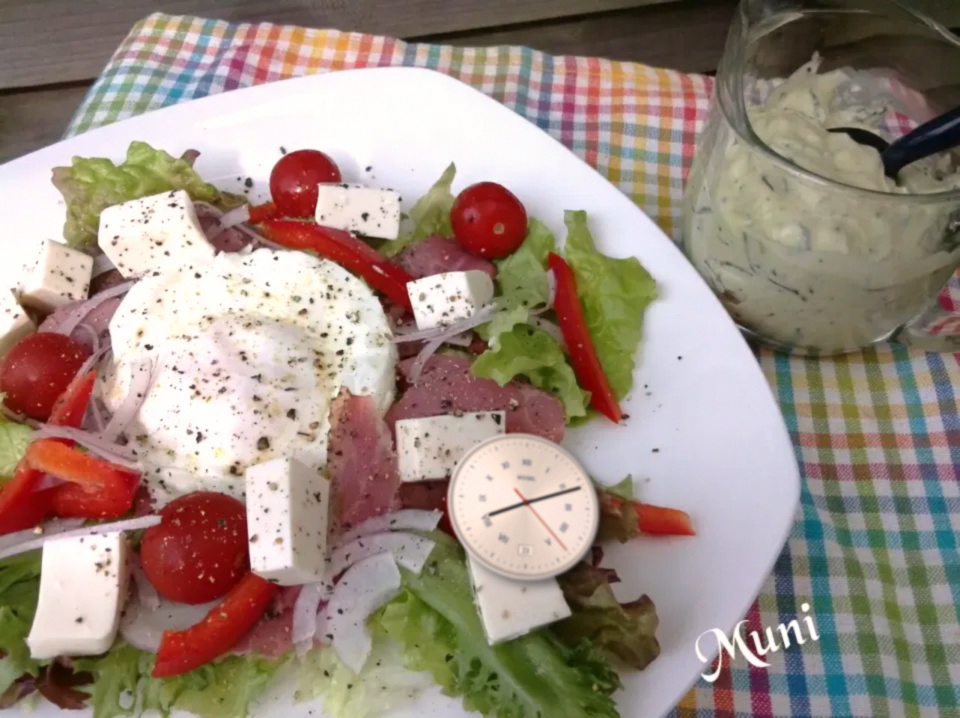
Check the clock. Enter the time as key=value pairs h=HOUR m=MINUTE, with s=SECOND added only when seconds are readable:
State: h=8 m=11 s=23
